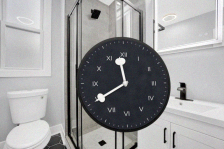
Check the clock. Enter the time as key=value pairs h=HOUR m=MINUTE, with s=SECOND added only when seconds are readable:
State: h=11 m=40
